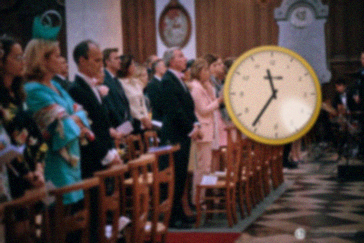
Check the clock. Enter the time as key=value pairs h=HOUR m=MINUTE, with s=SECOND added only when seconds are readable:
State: h=11 m=36
